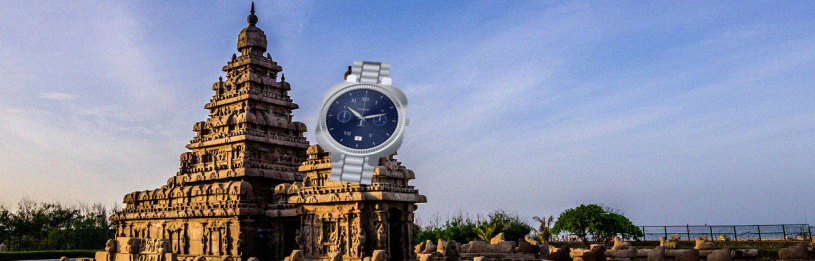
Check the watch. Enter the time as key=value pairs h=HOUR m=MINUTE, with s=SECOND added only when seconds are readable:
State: h=10 m=12
